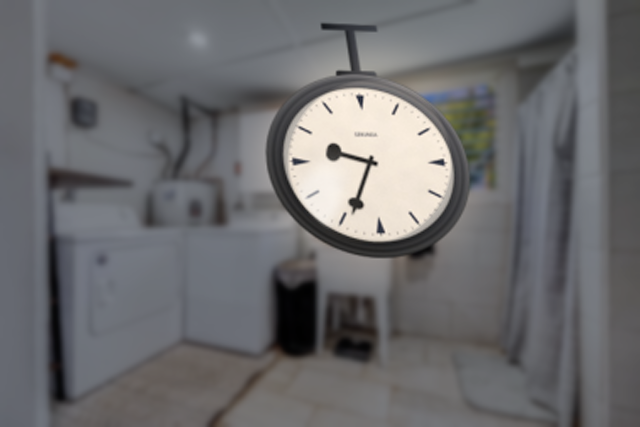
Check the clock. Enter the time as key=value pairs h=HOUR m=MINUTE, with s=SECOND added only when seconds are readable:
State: h=9 m=34
